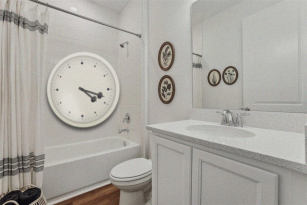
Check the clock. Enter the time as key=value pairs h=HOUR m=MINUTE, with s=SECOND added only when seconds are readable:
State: h=4 m=18
